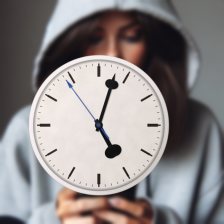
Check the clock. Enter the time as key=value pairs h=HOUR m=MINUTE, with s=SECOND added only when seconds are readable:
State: h=5 m=2 s=54
